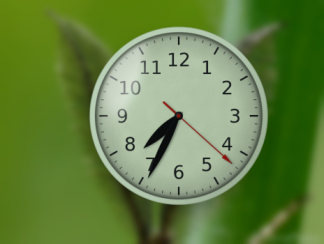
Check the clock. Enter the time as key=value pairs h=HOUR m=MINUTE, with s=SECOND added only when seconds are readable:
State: h=7 m=34 s=22
